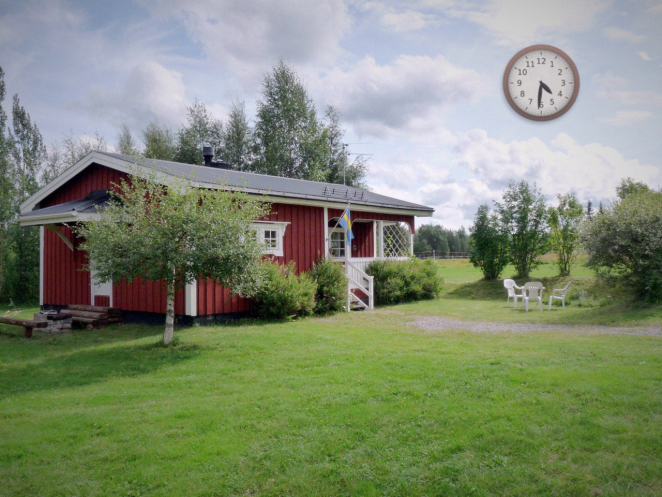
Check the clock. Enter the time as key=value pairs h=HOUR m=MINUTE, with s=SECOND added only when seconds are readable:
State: h=4 m=31
